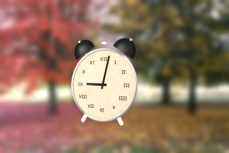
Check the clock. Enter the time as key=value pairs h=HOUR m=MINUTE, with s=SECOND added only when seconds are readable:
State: h=9 m=2
